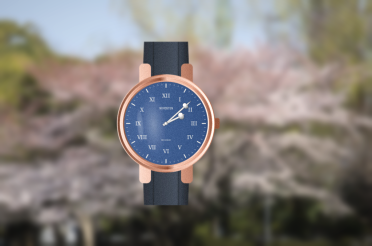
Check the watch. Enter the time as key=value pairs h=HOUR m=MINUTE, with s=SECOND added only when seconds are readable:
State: h=2 m=8
